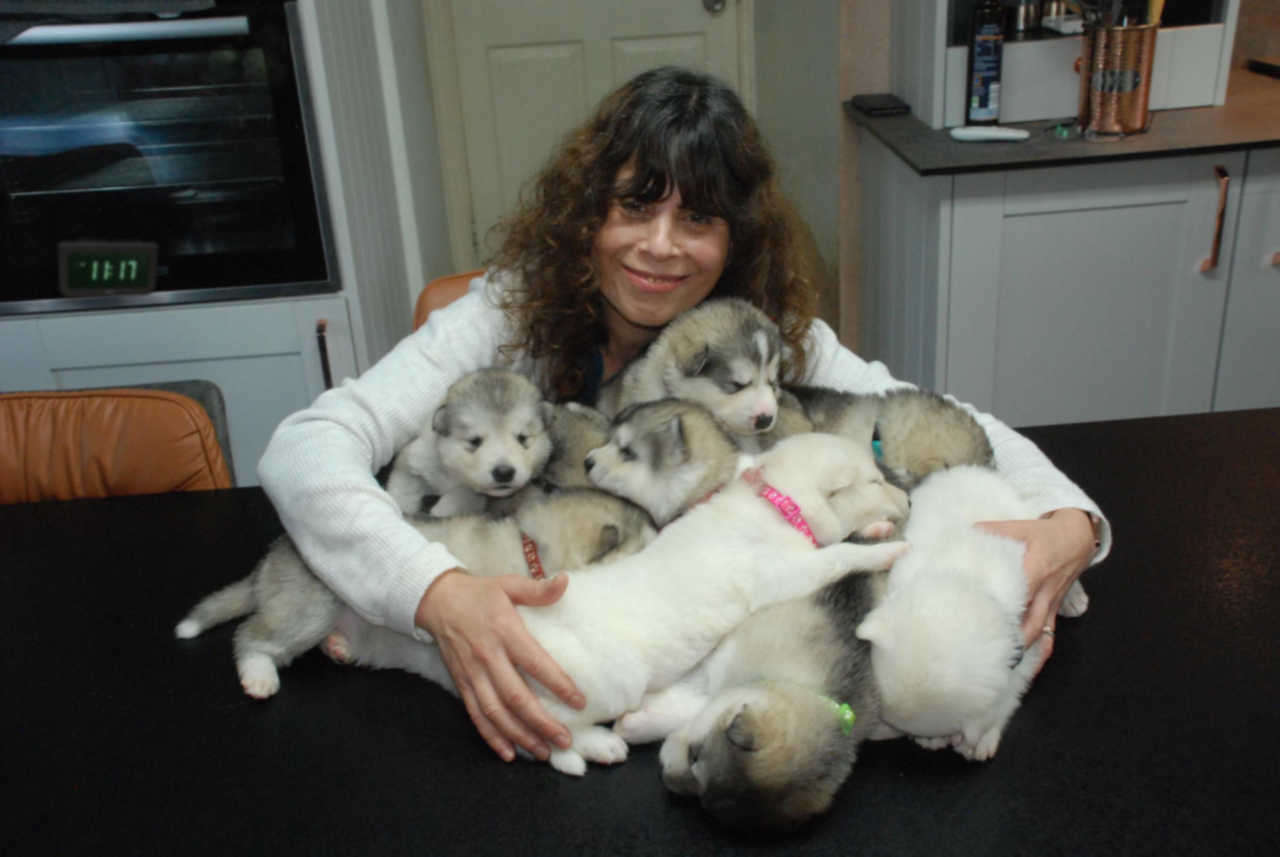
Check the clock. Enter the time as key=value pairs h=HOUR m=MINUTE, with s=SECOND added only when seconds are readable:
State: h=11 m=17
